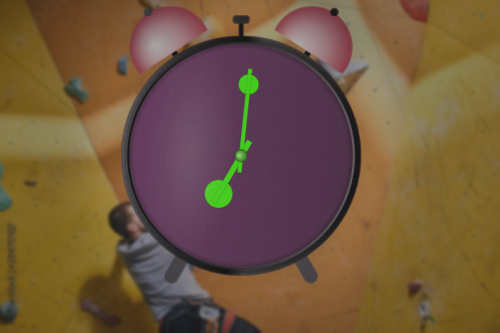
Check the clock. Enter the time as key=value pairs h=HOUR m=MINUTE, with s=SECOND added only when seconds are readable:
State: h=7 m=1
